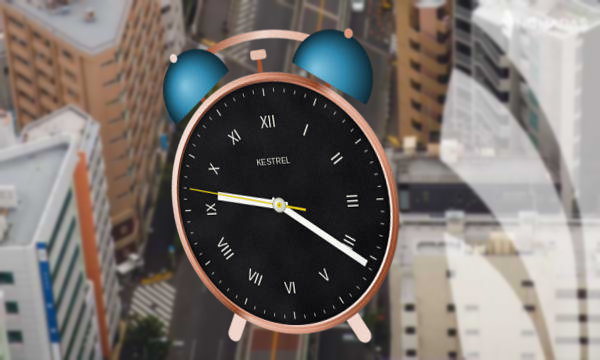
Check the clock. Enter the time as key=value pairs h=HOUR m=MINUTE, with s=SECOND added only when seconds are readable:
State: h=9 m=20 s=47
